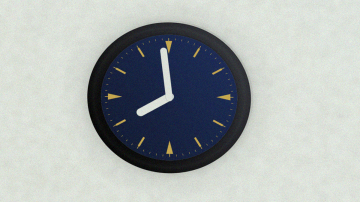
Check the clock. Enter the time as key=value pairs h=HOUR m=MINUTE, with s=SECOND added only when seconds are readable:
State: h=7 m=59
